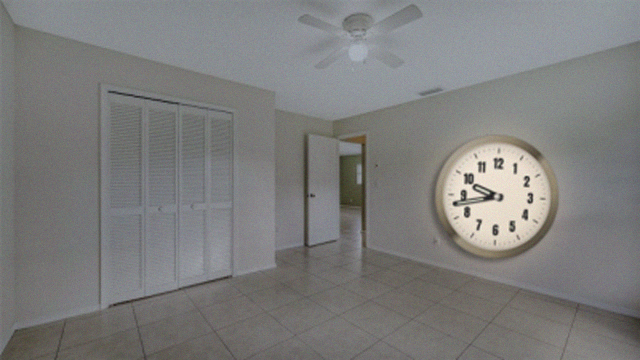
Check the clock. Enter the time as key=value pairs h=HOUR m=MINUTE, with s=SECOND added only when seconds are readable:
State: h=9 m=43
